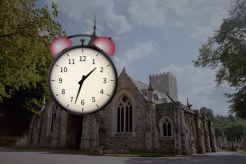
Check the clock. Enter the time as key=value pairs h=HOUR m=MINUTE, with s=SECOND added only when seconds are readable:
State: h=1 m=33
